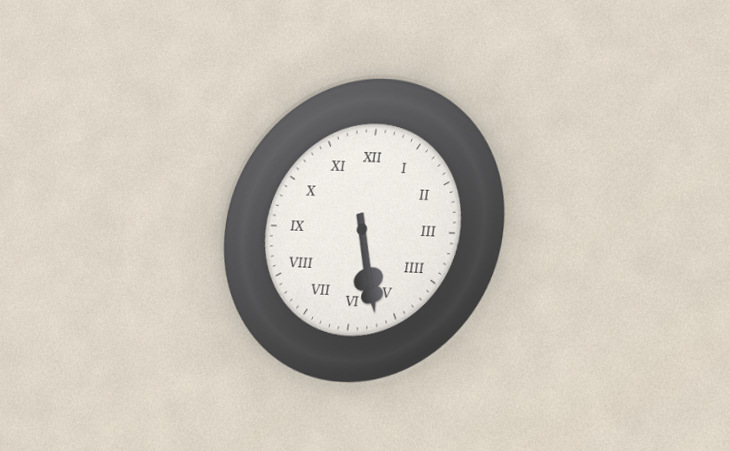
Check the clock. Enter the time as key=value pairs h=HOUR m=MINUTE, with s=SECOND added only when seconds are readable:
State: h=5 m=27
